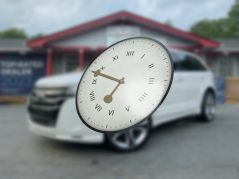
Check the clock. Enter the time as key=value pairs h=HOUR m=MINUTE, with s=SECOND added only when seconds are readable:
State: h=6 m=48
